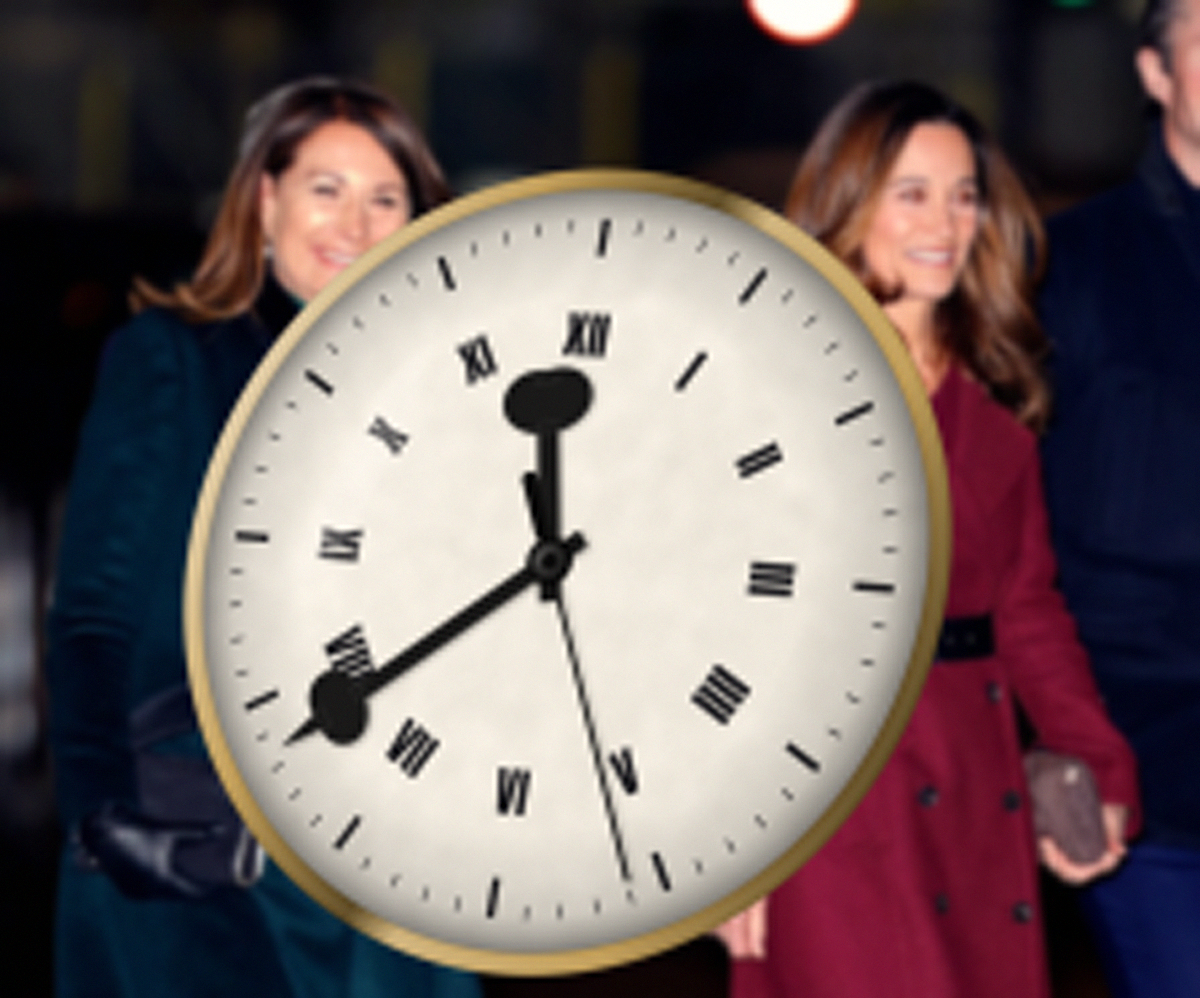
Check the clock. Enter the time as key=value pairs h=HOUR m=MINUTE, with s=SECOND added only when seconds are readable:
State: h=11 m=38 s=26
